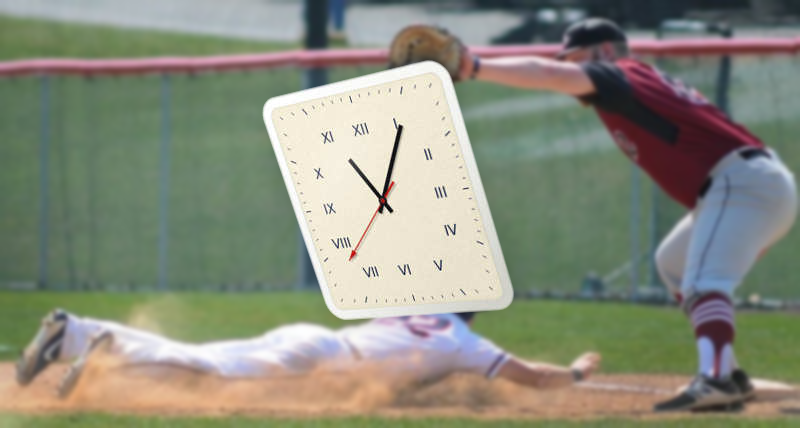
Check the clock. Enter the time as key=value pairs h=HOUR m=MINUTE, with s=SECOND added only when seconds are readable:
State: h=11 m=5 s=38
